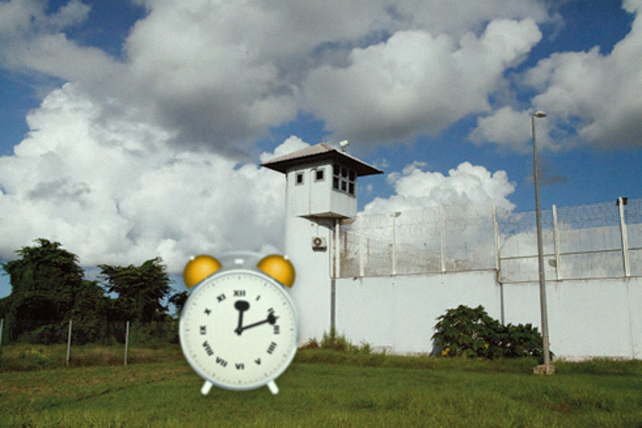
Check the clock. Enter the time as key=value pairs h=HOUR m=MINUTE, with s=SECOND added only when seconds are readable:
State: h=12 m=12
